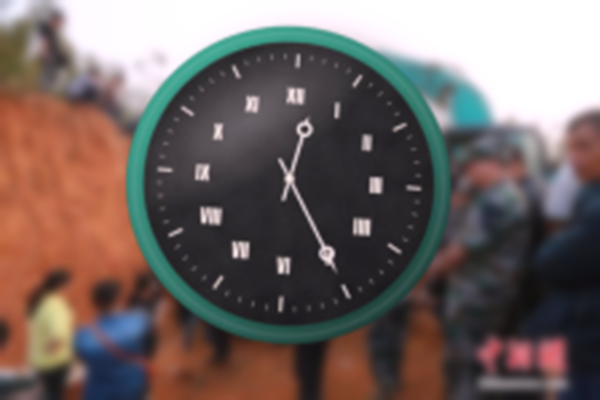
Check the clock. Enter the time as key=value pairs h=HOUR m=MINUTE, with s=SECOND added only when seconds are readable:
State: h=12 m=25
